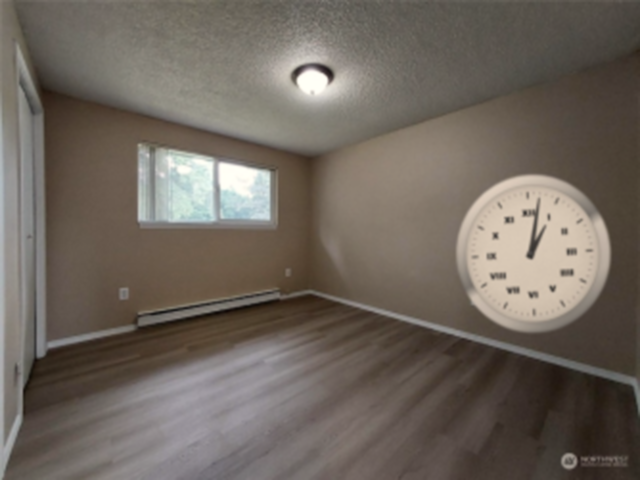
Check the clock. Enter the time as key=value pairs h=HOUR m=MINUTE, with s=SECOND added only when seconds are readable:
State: h=1 m=2
